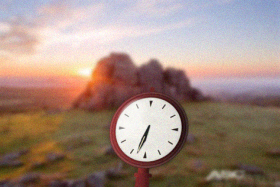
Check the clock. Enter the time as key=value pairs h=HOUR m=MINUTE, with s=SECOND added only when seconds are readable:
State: h=6 m=33
